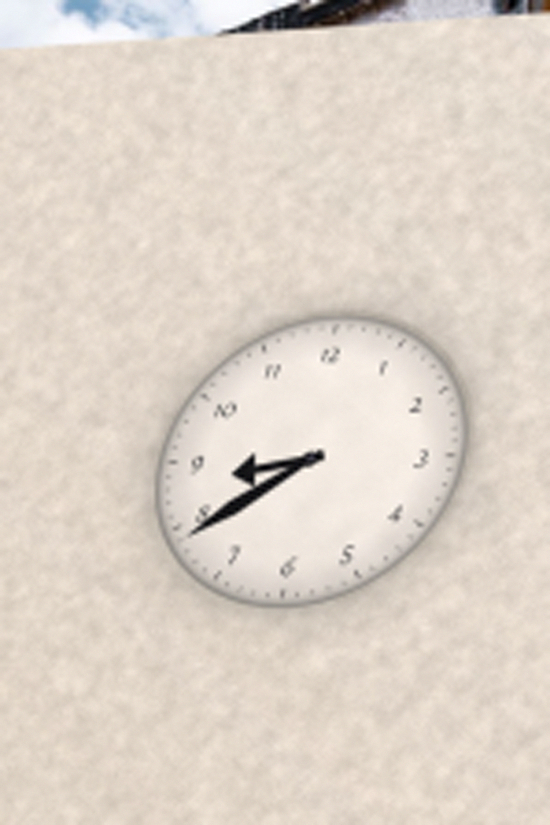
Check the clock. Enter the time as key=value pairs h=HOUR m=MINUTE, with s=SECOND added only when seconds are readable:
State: h=8 m=39
